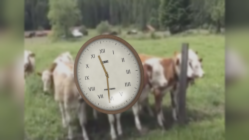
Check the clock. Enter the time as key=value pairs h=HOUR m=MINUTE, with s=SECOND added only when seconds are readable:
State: h=11 m=31
